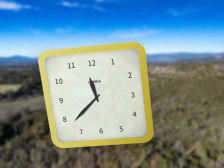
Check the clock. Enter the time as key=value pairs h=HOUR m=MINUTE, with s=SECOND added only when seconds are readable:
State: h=11 m=38
